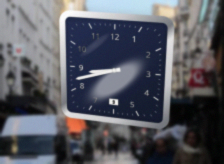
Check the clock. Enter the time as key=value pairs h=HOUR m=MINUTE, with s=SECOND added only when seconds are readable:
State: h=8 m=42
